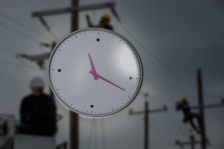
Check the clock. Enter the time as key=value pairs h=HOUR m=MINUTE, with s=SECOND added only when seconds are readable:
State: h=11 m=19
